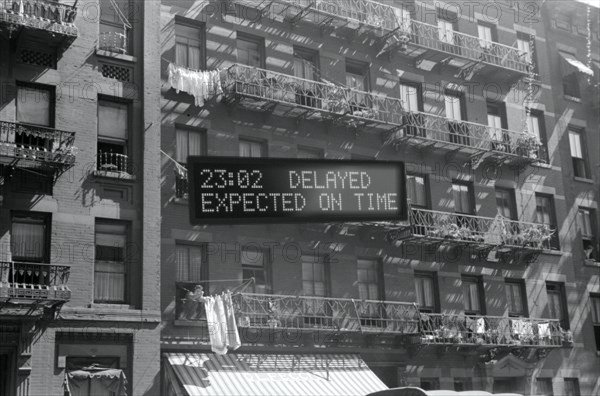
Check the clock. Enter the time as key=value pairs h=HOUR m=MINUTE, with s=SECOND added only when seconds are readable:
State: h=23 m=2
